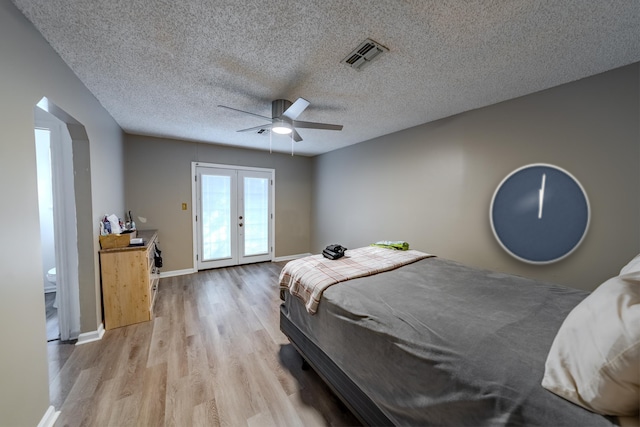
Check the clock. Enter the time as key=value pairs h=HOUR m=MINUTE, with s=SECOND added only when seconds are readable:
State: h=12 m=1
